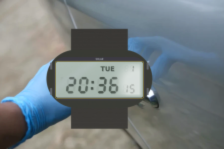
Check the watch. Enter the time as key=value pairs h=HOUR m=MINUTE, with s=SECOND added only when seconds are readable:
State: h=20 m=36 s=15
